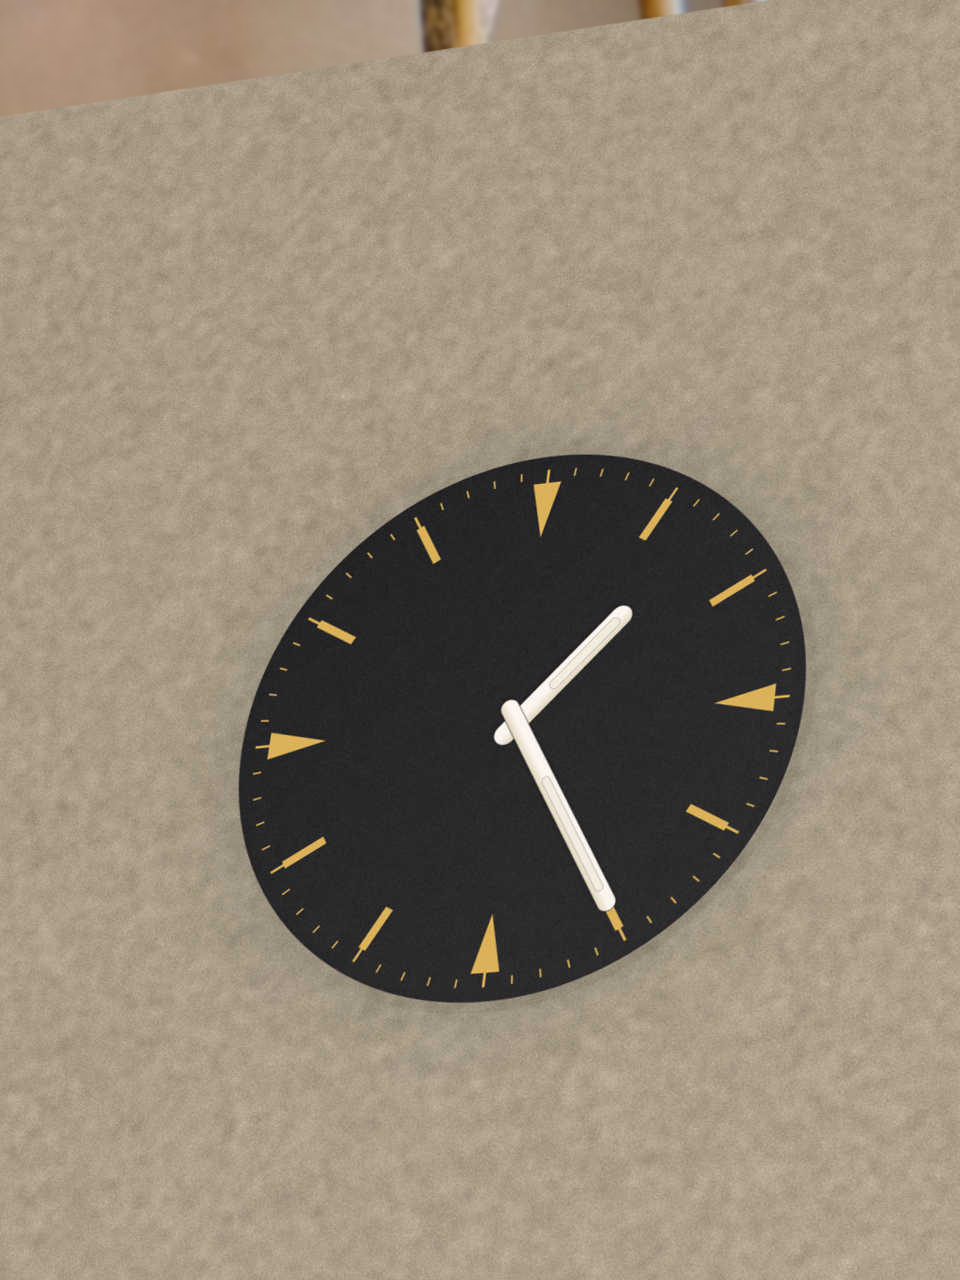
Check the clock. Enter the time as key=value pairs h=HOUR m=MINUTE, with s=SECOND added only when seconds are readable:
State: h=1 m=25
